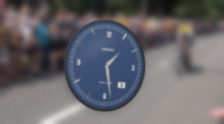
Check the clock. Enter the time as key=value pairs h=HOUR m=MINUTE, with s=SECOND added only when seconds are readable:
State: h=1 m=28
